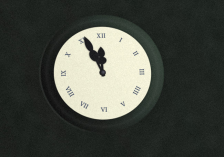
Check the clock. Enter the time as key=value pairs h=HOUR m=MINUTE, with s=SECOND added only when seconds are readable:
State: h=11 m=56
